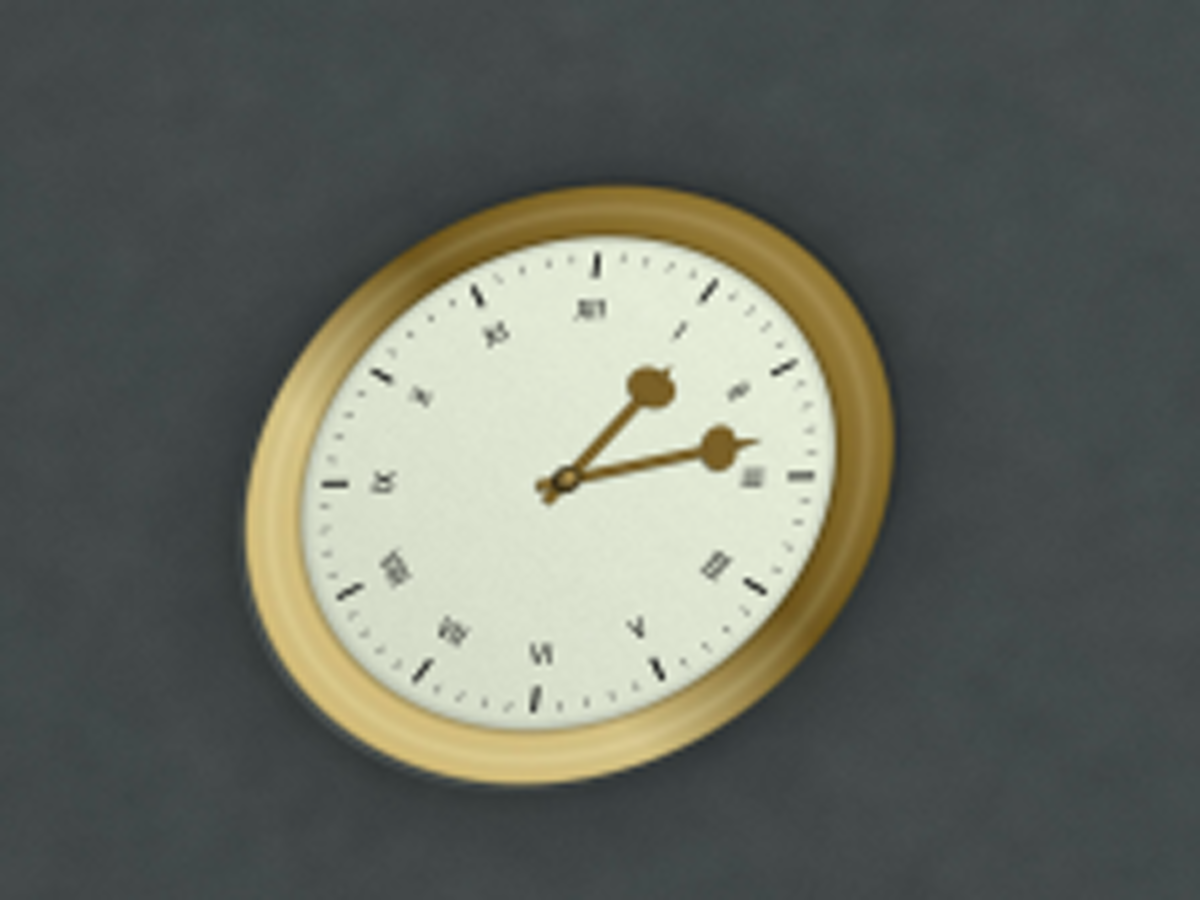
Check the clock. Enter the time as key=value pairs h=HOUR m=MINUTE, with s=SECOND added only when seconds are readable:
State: h=1 m=13
